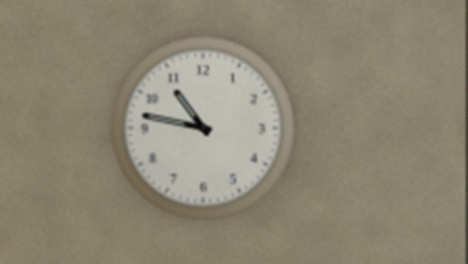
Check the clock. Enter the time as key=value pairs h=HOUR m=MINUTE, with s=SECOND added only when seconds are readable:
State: h=10 m=47
